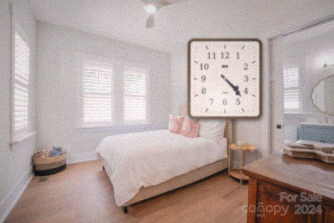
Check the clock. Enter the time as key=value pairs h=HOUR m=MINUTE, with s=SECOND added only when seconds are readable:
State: h=4 m=23
